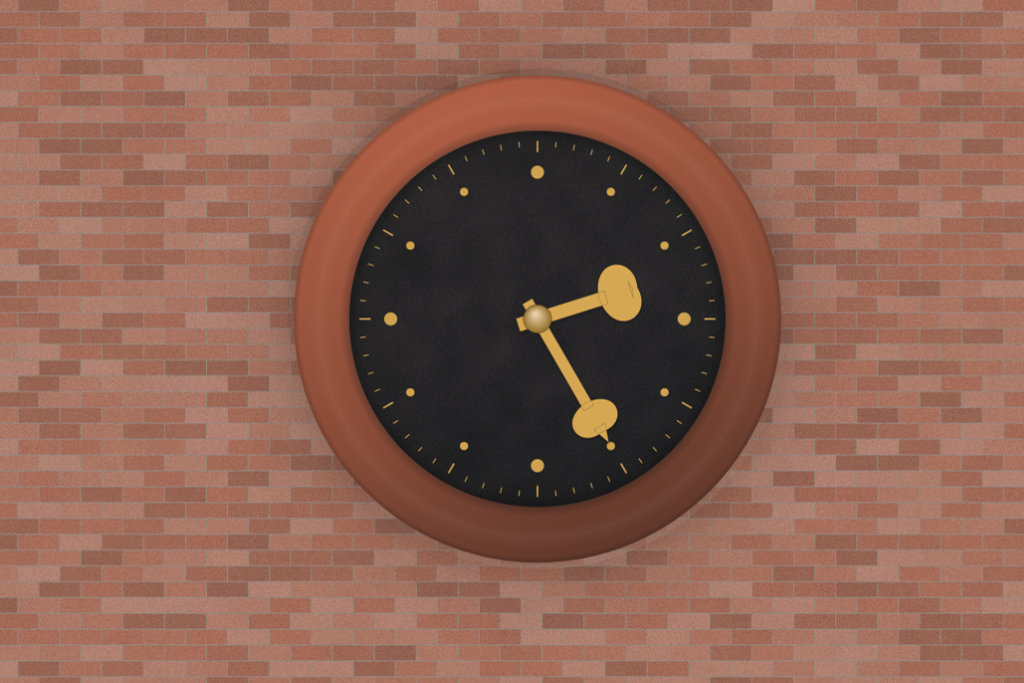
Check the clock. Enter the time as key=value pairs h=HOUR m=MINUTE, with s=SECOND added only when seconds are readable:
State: h=2 m=25
